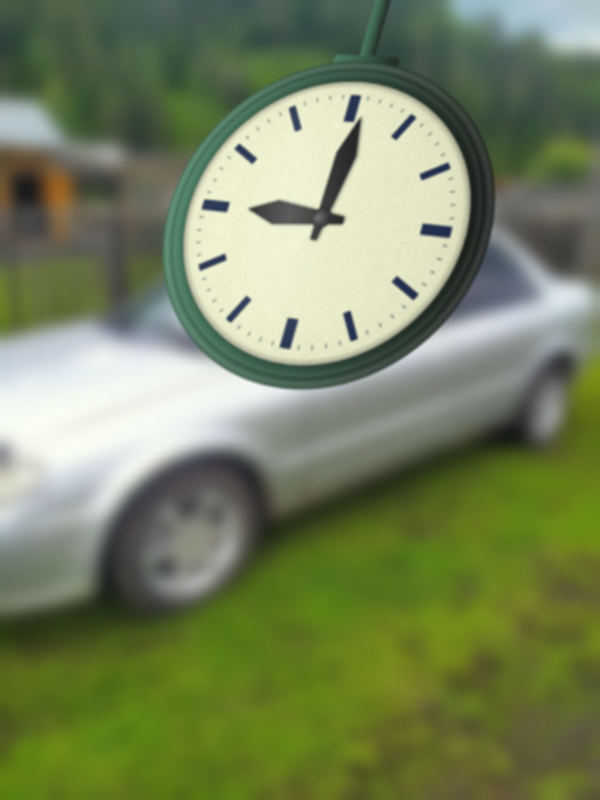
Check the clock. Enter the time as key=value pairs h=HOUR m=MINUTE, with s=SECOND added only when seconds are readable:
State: h=9 m=1
